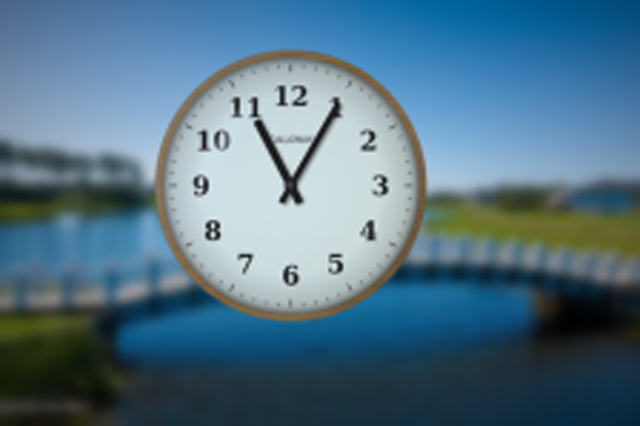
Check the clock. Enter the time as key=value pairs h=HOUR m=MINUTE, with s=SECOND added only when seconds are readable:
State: h=11 m=5
